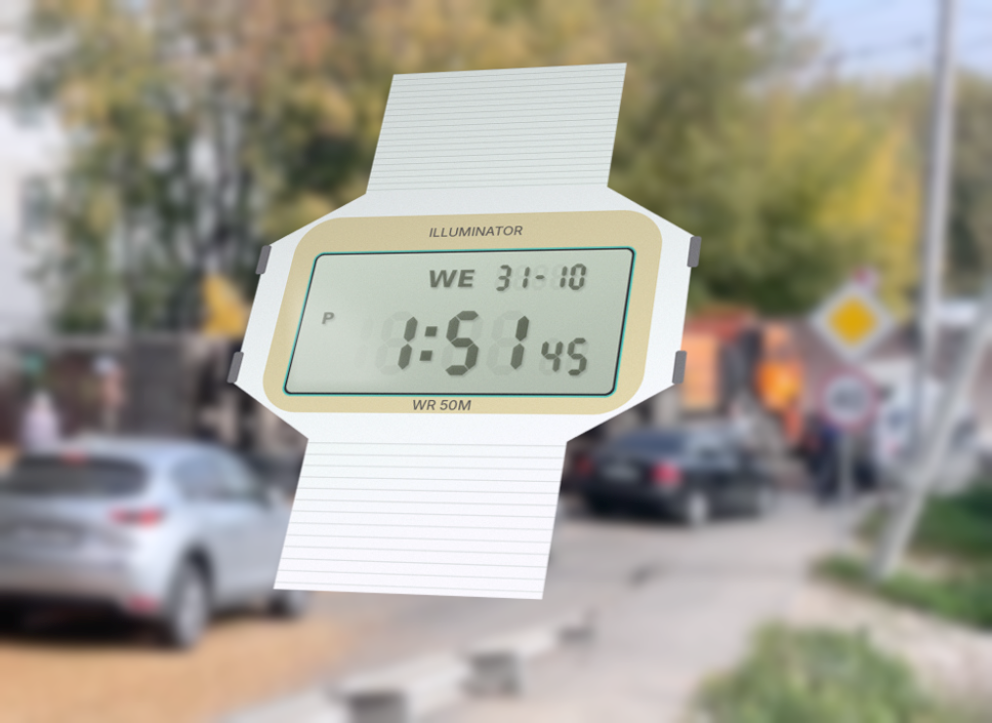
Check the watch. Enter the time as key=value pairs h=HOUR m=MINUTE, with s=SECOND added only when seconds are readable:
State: h=1 m=51 s=45
